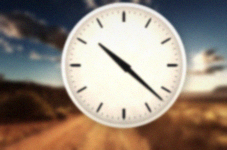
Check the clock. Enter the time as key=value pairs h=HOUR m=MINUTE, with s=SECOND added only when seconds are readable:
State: h=10 m=22
